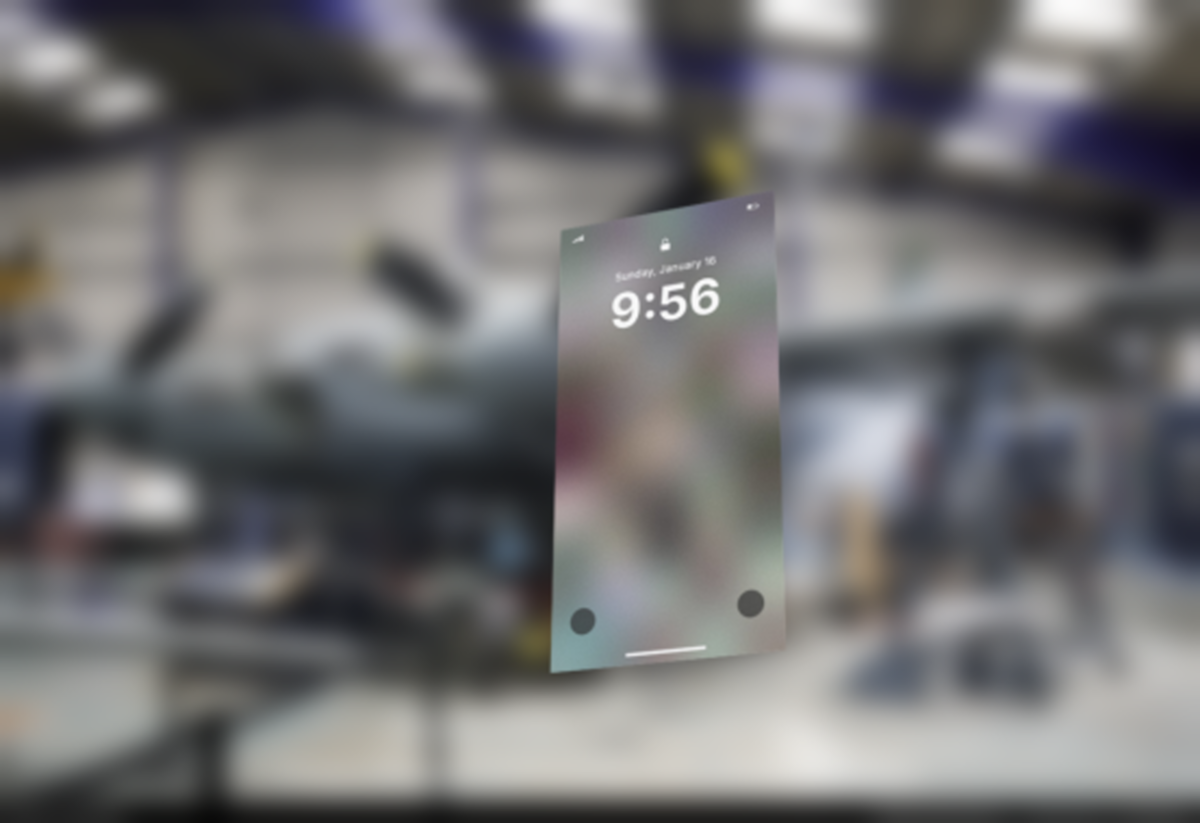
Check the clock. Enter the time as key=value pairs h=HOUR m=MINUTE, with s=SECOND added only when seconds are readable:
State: h=9 m=56
